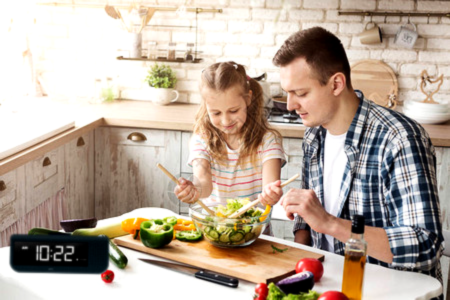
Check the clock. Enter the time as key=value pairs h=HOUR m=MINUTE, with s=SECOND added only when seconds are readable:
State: h=10 m=22
